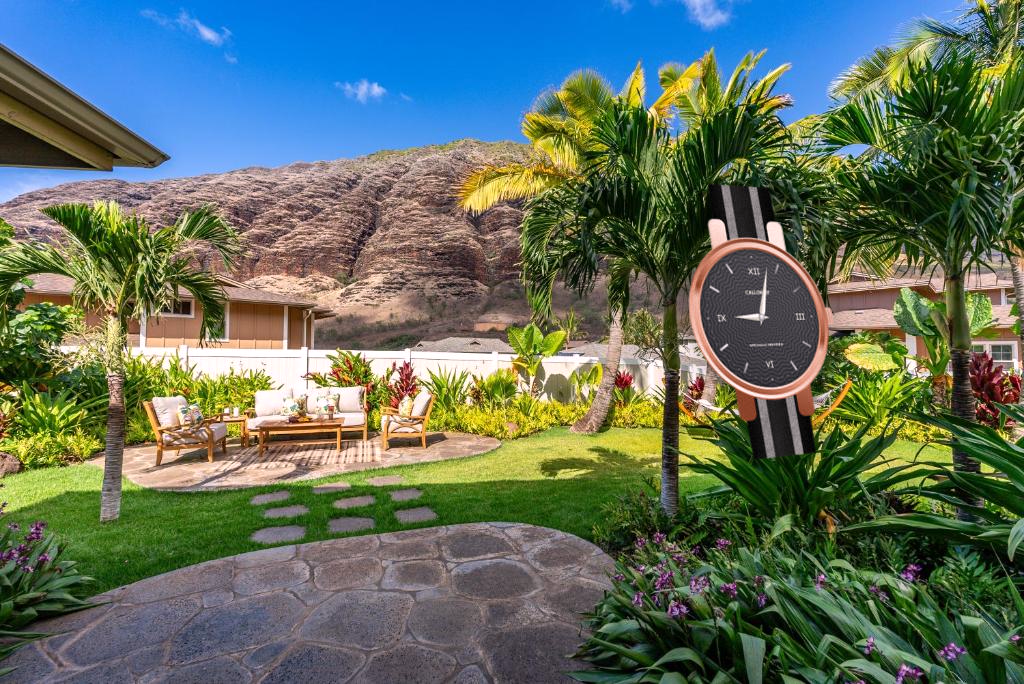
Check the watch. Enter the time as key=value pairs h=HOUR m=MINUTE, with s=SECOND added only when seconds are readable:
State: h=9 m=3
